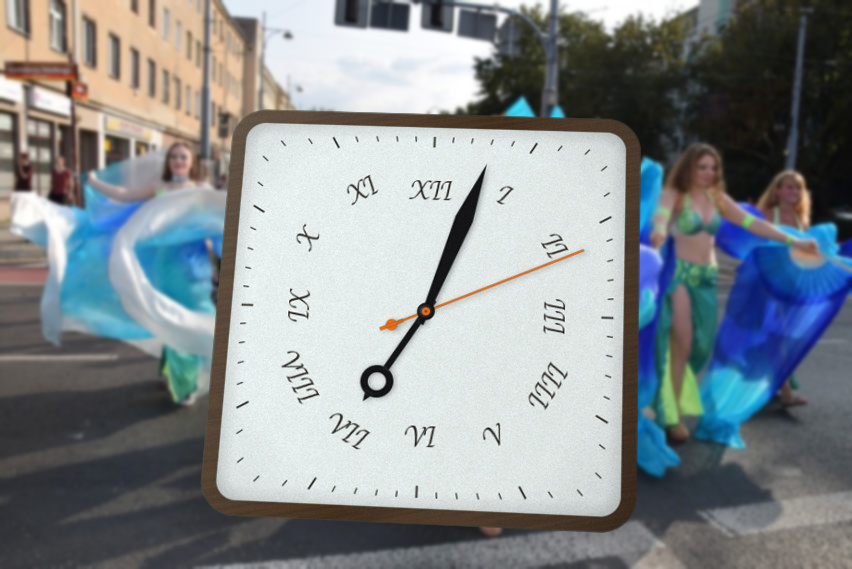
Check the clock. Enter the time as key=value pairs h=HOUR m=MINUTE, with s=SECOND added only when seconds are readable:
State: h=7 m=3 s=11
